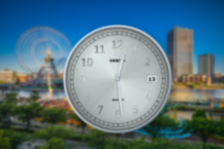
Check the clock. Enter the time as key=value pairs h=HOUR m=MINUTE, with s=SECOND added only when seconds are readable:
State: h=12 m=29
